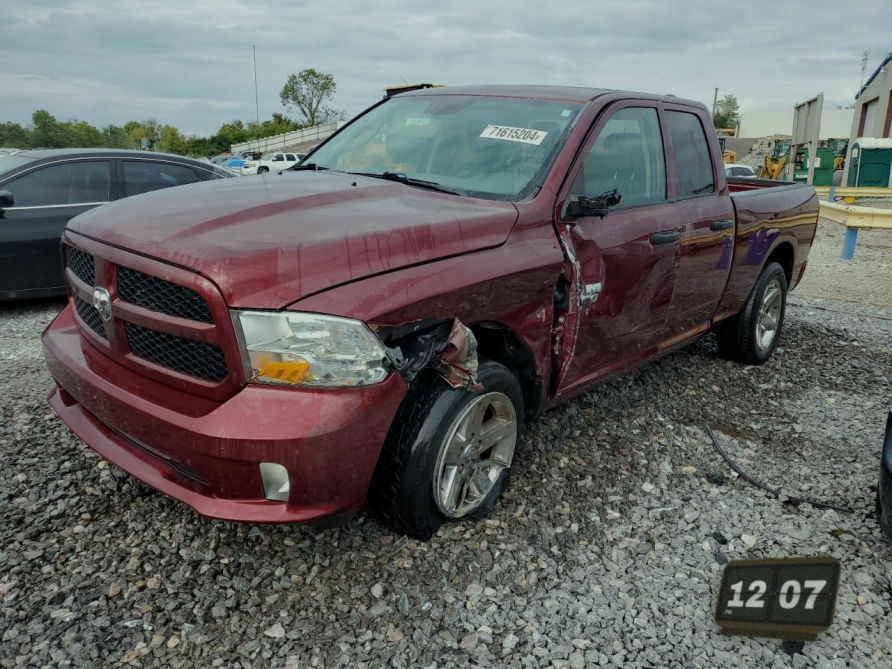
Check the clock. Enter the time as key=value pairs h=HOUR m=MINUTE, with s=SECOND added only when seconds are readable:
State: h=12 m=7
